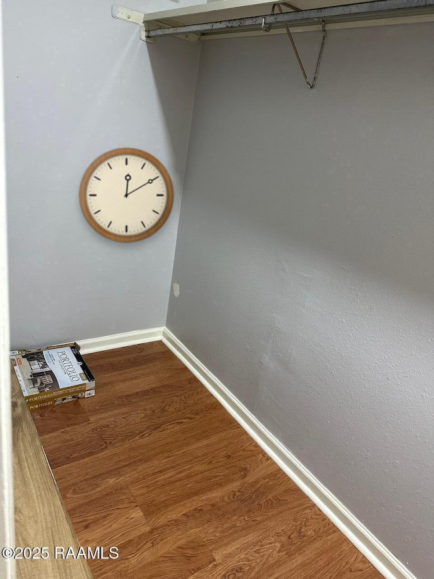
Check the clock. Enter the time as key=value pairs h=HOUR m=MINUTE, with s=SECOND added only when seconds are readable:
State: h=12 m=10
